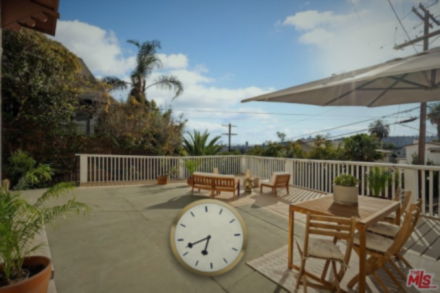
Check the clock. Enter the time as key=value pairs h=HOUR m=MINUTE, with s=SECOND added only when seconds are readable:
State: h=6 m=42
